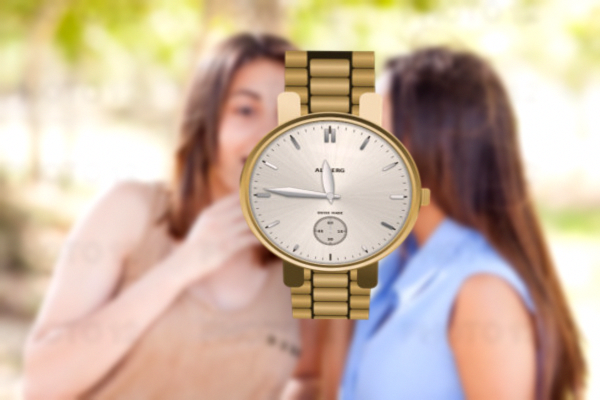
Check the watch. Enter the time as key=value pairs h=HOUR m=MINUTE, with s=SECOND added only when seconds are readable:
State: h=11 m=46
